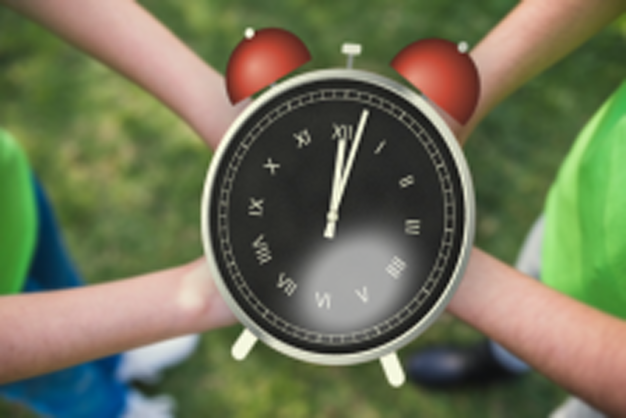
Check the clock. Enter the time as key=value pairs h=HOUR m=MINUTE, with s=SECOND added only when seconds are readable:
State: h=12 m=2
